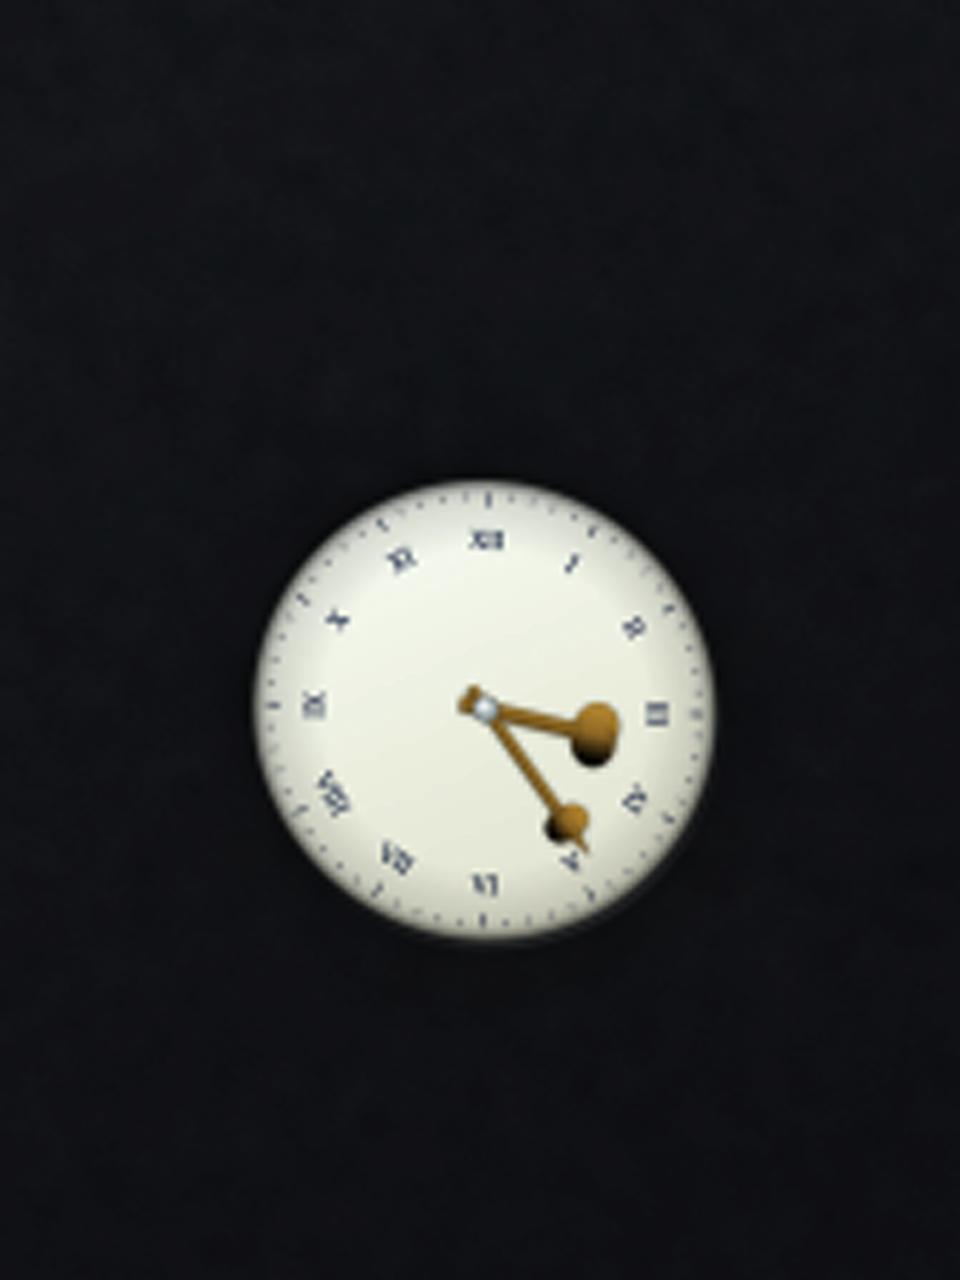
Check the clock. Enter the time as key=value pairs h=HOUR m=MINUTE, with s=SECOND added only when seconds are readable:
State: h=3 m=24
